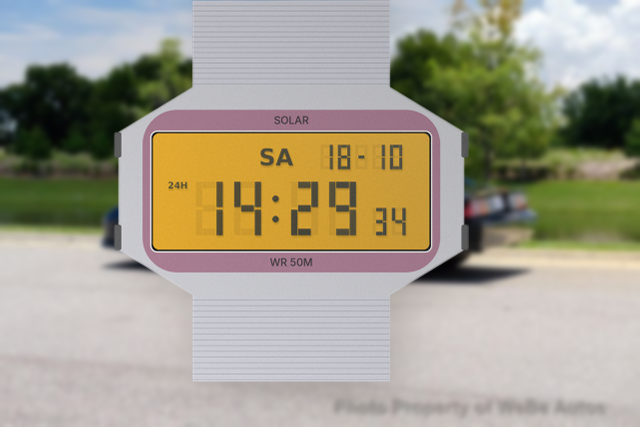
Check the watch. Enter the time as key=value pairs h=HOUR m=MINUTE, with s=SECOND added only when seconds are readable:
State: h=14 m=29 s=34
